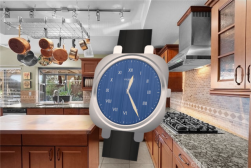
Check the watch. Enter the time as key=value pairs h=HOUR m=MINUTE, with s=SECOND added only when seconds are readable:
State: h=12 m=25
